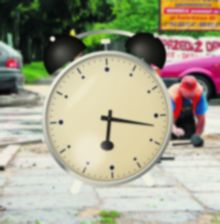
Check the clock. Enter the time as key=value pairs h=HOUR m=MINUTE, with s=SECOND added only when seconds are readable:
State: h=6 m=17
